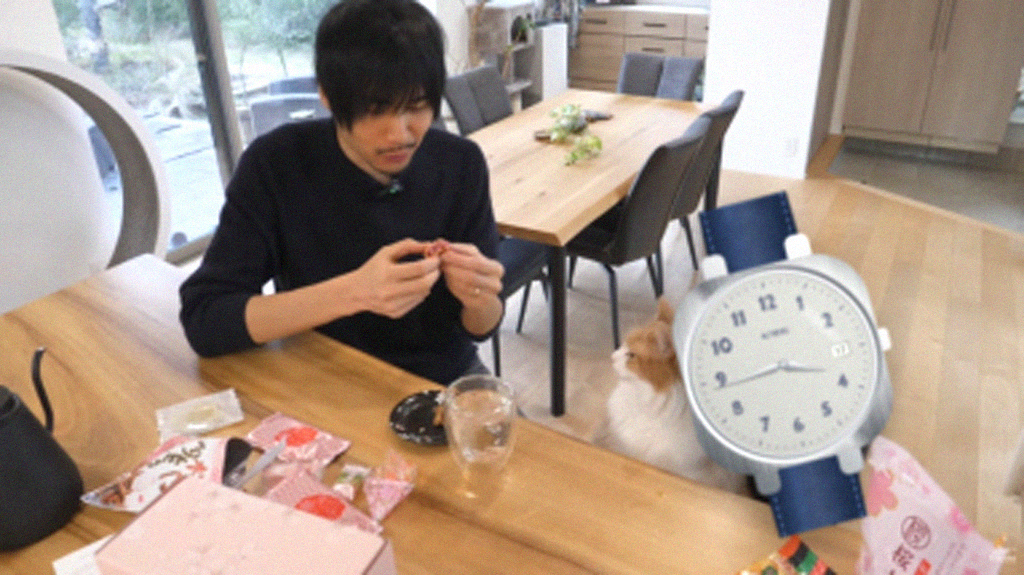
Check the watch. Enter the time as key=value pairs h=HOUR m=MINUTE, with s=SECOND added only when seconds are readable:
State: h=3 m=44
